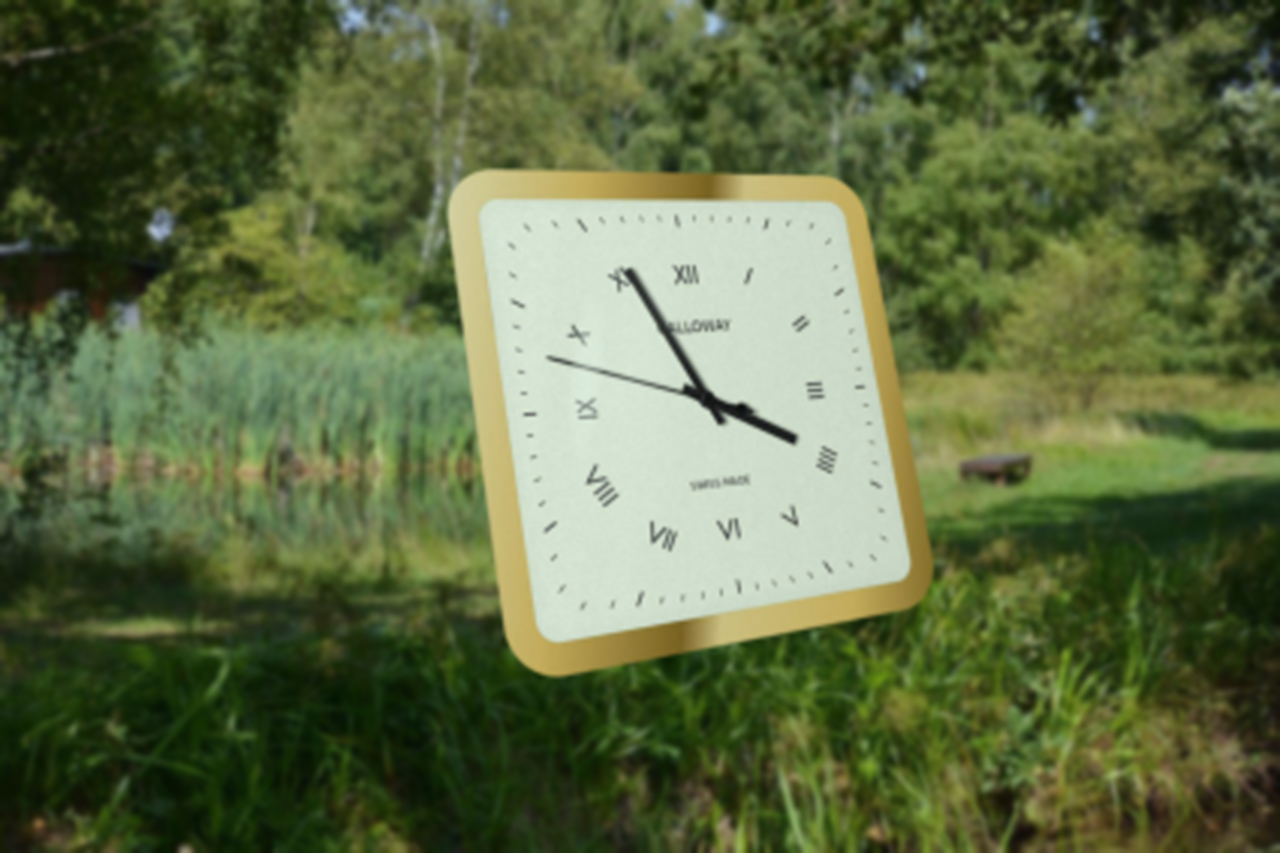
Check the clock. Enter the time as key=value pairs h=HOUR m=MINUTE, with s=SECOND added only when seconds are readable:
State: h=3 m=55 s=48
